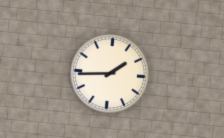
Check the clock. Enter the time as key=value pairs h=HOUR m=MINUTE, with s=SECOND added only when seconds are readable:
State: h=1 m=44
